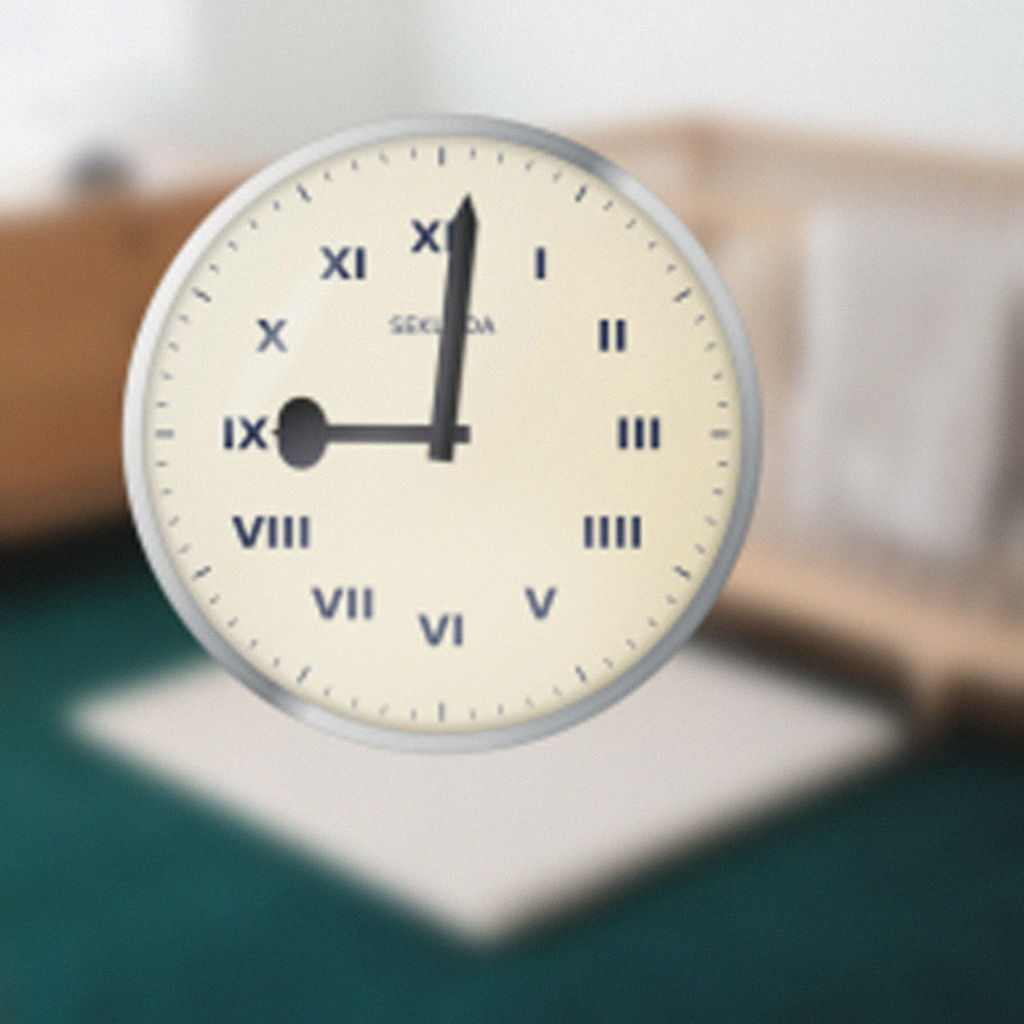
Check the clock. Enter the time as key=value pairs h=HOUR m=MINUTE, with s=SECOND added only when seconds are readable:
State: h=9 m=1
